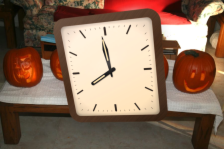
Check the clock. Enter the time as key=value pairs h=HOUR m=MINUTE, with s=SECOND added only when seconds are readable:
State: h=7 m=59
